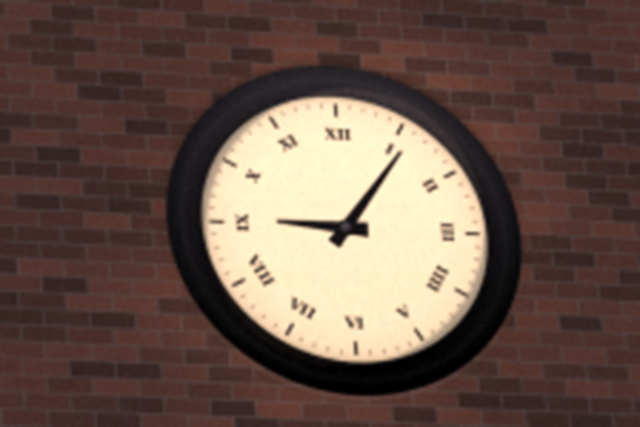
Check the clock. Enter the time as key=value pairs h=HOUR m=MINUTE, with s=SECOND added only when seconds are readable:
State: h=9 m=6
